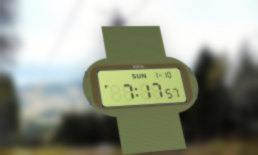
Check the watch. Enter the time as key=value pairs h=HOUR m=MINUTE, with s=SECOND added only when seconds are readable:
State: h=7 m=17 s=57
